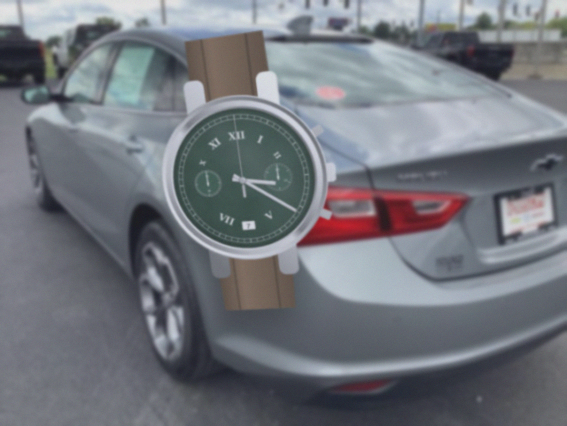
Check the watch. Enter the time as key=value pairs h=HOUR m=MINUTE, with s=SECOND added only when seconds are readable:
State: h=3 m=21
